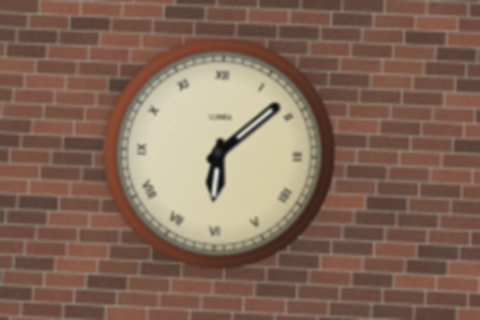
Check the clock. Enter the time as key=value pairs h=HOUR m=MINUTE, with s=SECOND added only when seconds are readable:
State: h=6 m=8
